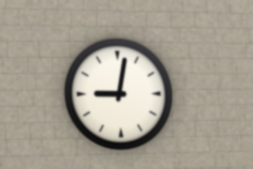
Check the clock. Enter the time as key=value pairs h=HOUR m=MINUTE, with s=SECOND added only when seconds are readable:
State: h=9 m=2
